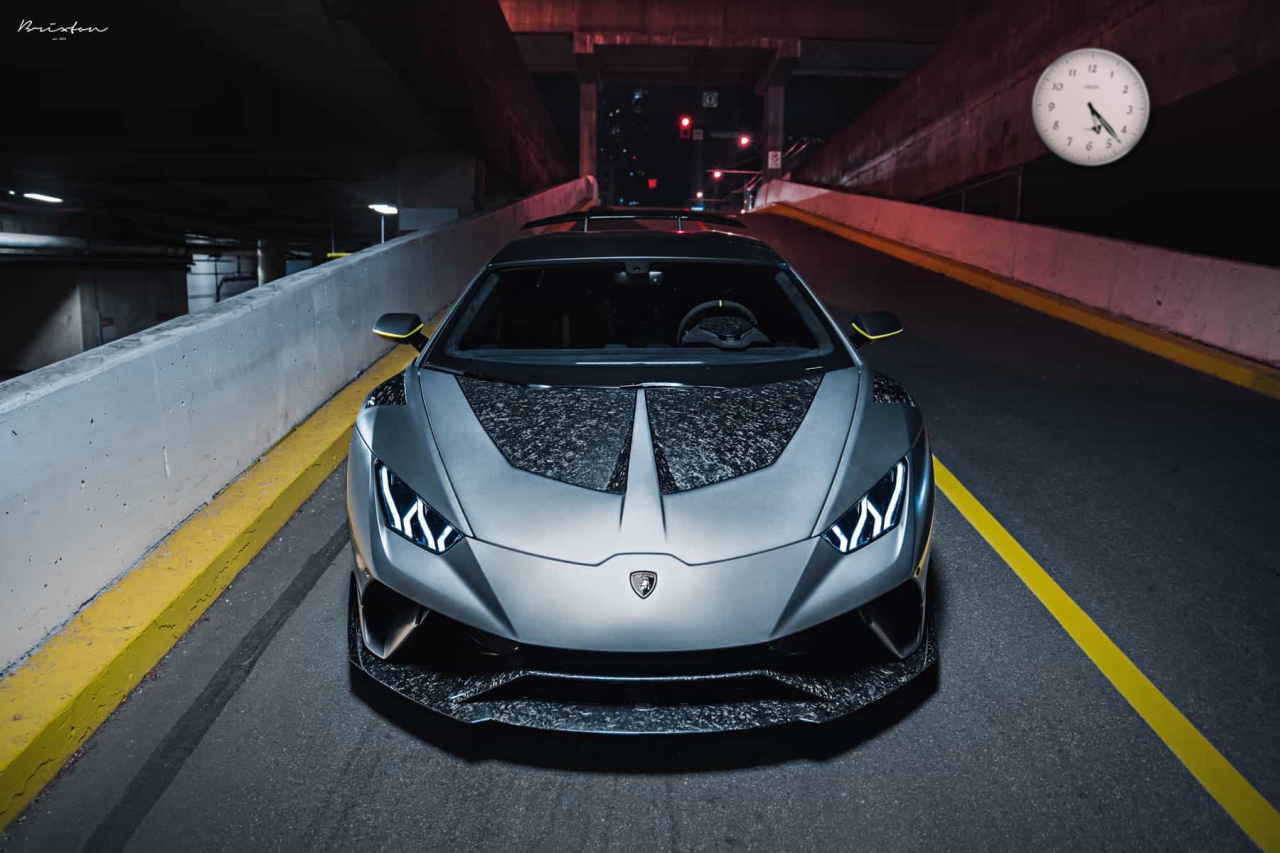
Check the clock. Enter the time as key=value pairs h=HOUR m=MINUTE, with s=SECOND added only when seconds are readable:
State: h=5 m=23
